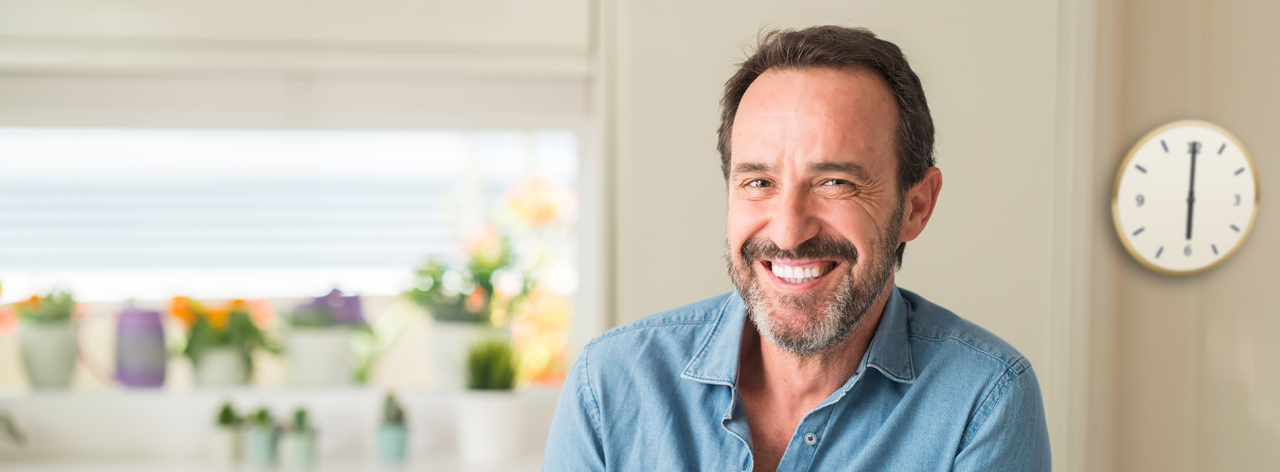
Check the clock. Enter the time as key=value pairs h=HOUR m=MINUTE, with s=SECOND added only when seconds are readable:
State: h=6 m=0
